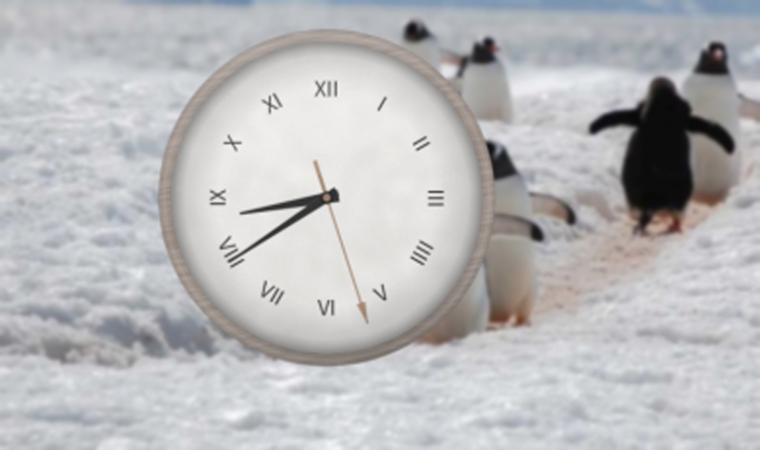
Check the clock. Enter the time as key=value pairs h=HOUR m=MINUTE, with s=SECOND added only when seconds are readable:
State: h=8 m=39 s=27
